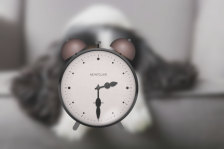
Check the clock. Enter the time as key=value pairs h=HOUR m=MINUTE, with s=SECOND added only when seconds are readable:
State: h=2 m=30
